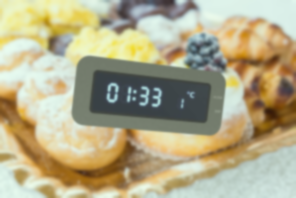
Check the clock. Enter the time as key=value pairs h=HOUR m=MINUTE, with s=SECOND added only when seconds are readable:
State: h=1 m=33
